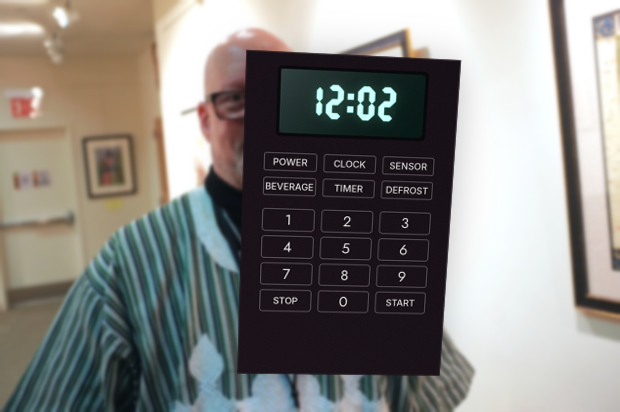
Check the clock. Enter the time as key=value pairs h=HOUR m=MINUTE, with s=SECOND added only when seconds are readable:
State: h=12 m=2
